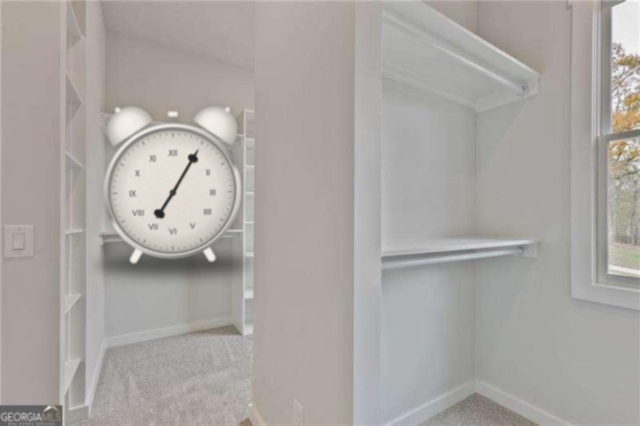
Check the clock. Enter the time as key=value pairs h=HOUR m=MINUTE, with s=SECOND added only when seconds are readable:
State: h=7 m=5
